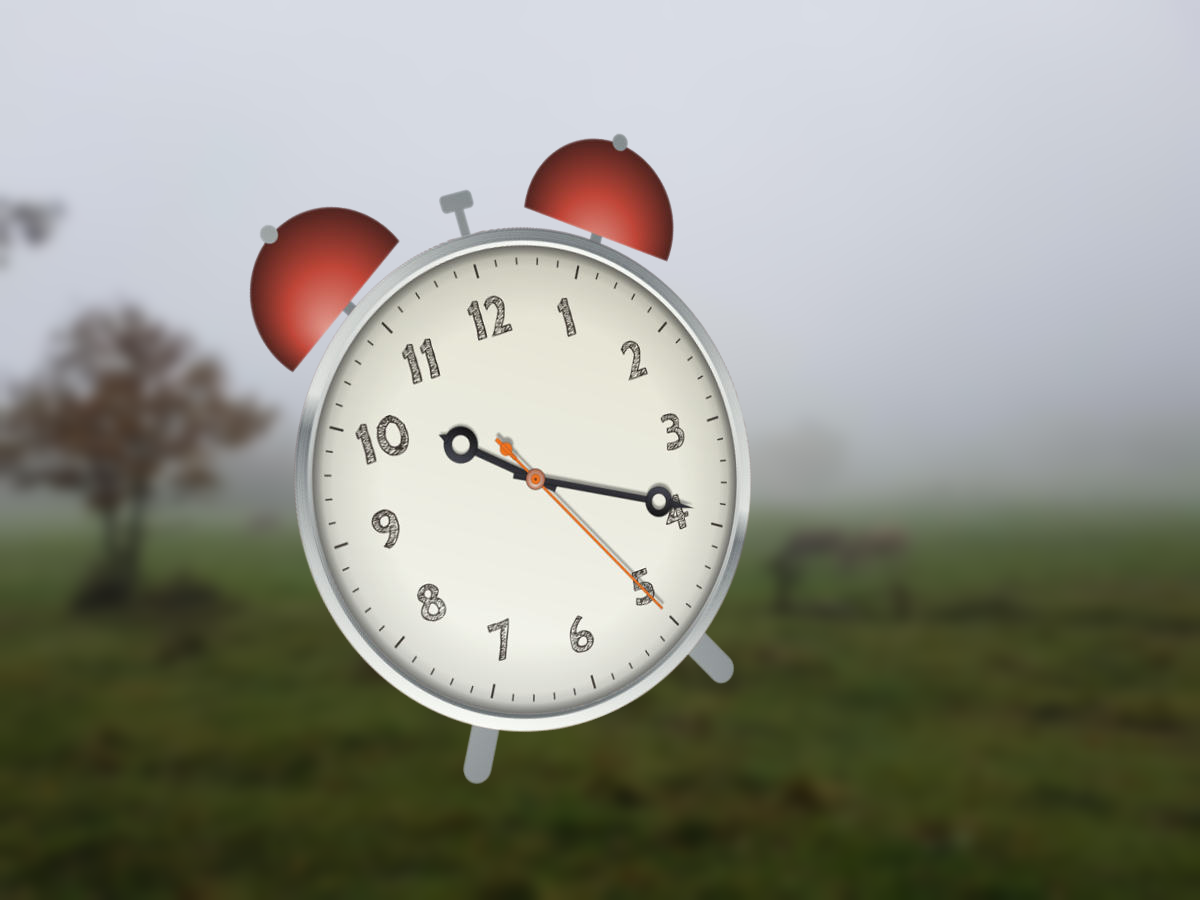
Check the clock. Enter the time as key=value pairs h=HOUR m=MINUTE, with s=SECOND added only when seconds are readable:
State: h=10 m=19 s=25
